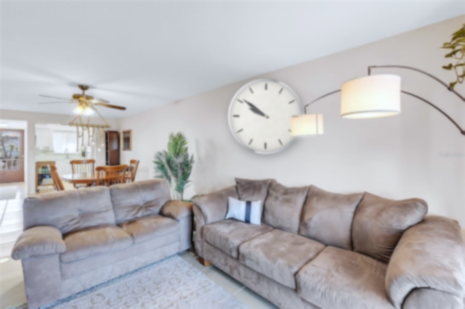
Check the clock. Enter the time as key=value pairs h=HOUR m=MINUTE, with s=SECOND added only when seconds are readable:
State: h=9 m=51
